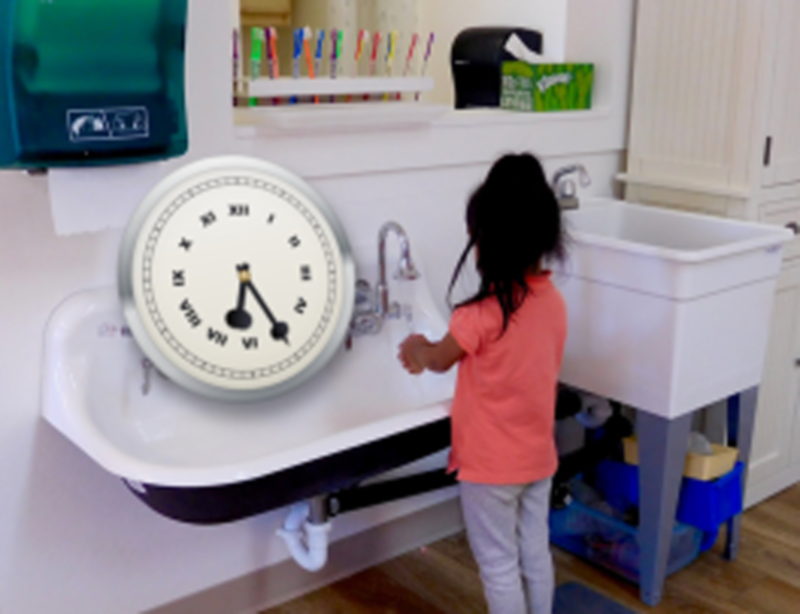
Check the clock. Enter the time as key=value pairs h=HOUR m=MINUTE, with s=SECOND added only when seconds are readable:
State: h=6 m=25
